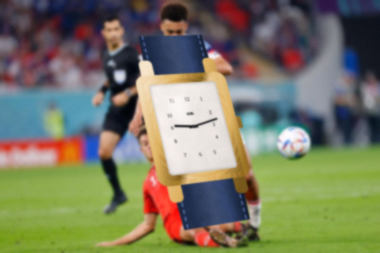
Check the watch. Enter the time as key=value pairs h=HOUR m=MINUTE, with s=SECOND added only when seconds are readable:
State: h=9 m=13
